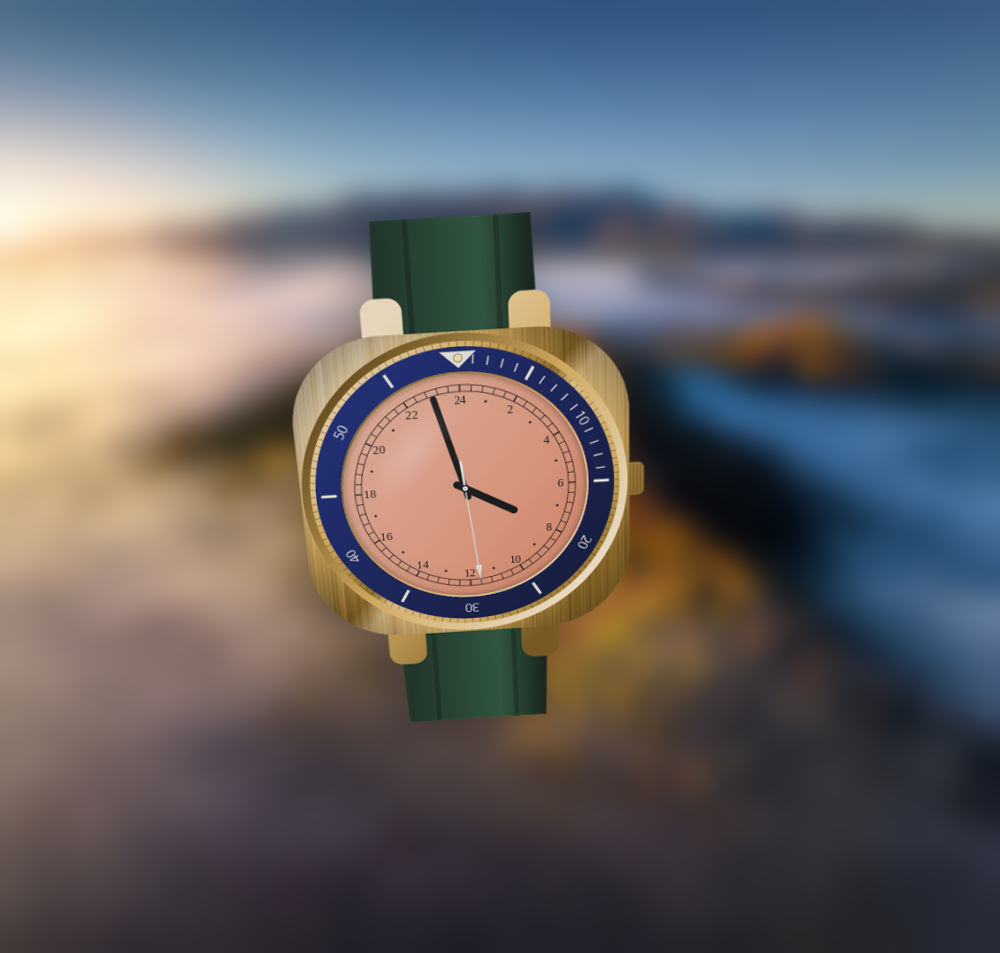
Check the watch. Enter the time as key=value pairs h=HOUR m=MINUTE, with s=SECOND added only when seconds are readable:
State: h=7 m=57 s=29
